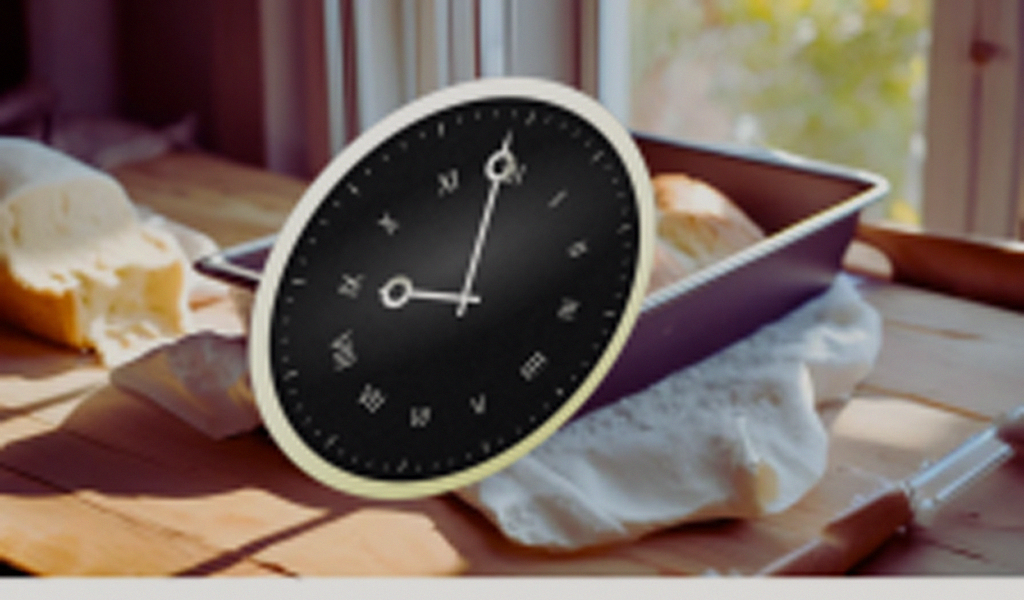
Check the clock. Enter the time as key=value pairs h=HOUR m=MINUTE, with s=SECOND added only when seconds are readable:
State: h=8 m=59
